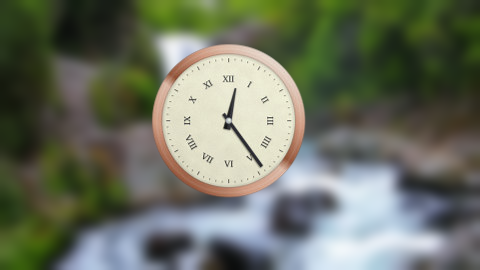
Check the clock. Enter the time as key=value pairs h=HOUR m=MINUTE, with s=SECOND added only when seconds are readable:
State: h=12 m=24
